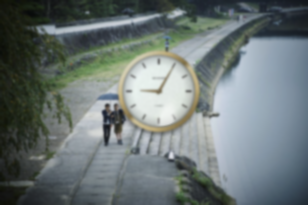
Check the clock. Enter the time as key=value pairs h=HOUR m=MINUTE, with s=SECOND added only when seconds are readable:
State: h=9 m=5
